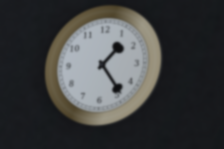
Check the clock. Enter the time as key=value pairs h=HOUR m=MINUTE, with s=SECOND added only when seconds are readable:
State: h=1 m=24
